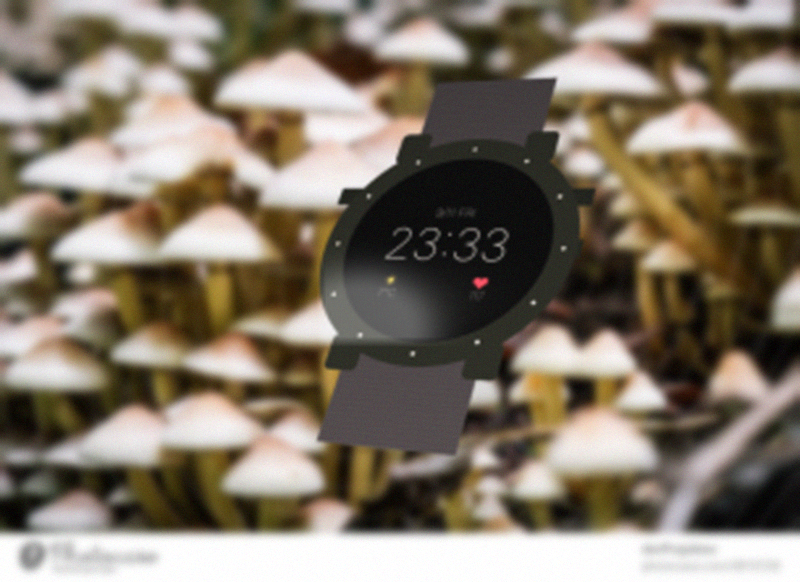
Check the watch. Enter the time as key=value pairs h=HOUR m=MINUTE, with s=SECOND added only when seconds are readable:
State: h=23 m=33
